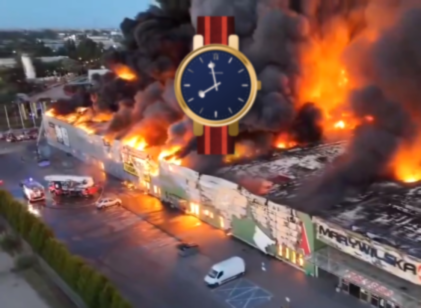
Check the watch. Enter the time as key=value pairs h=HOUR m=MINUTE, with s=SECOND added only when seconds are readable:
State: h=7 m=58
